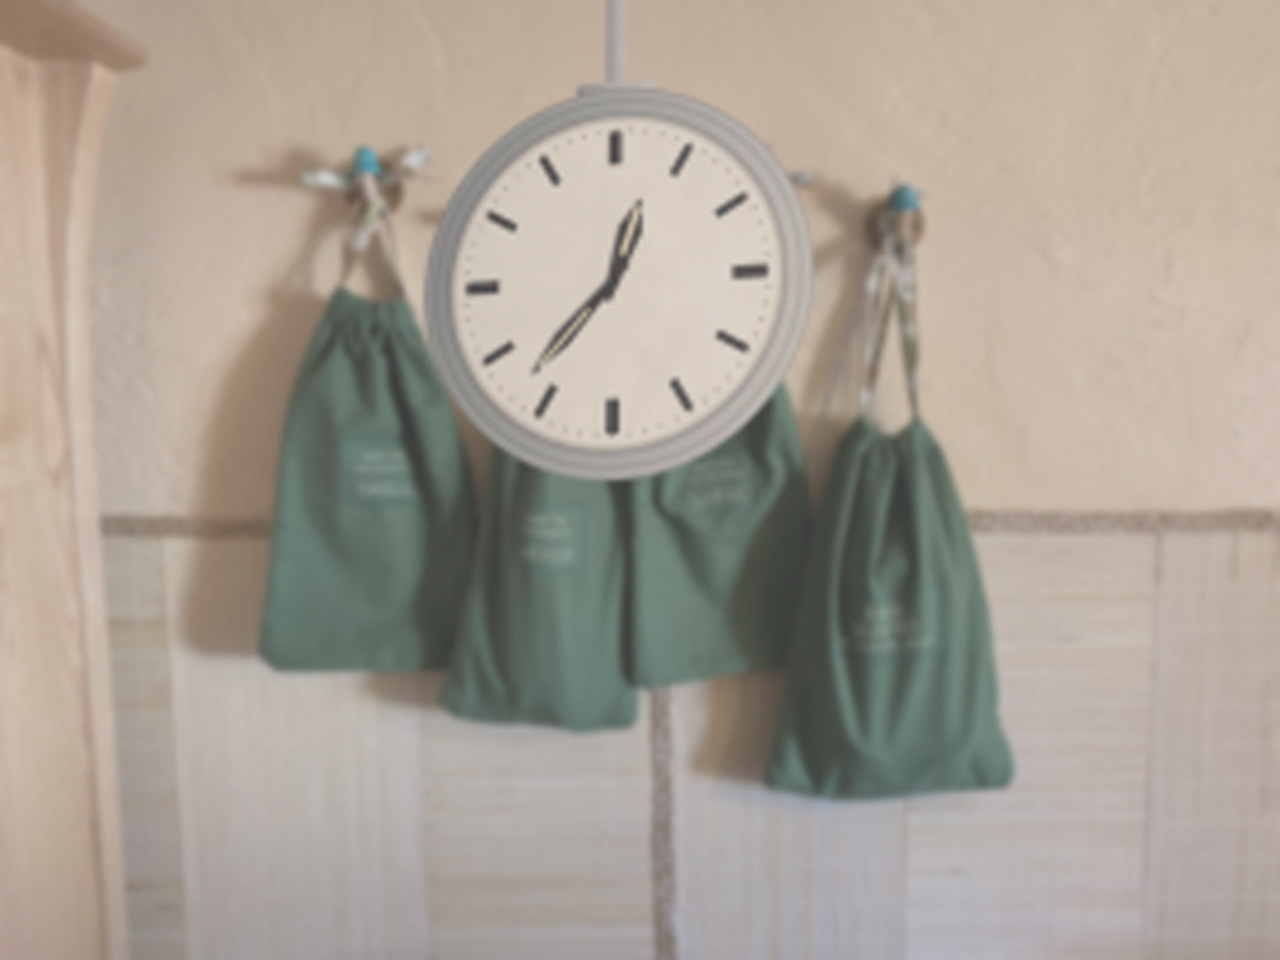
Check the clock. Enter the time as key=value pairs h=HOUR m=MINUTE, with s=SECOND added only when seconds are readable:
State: h=12 m=37
